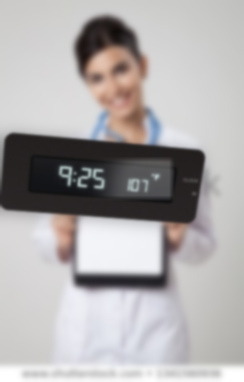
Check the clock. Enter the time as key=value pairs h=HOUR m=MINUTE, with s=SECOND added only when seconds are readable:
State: h=9 m=25
